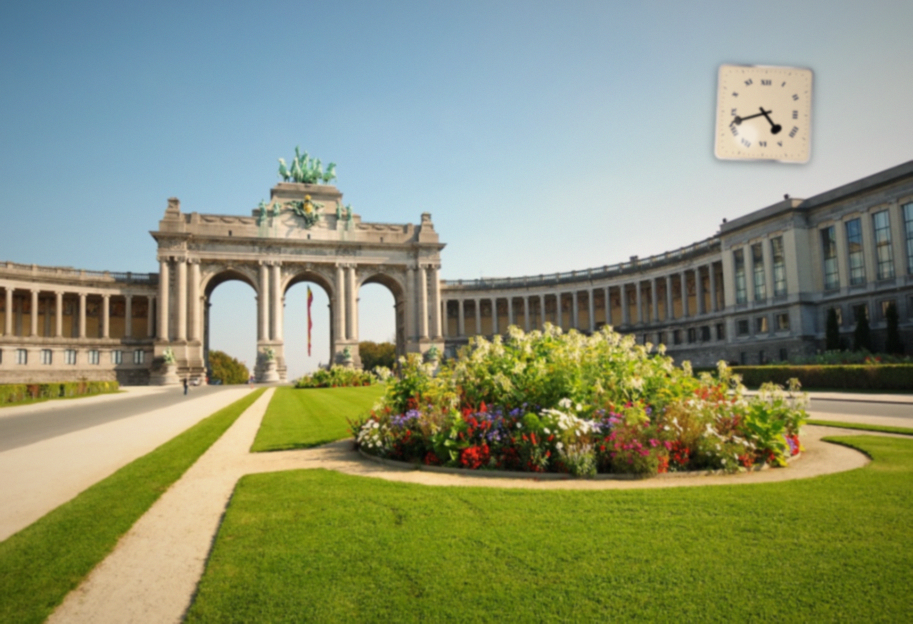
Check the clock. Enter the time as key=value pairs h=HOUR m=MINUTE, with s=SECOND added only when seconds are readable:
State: h=4 m=42
